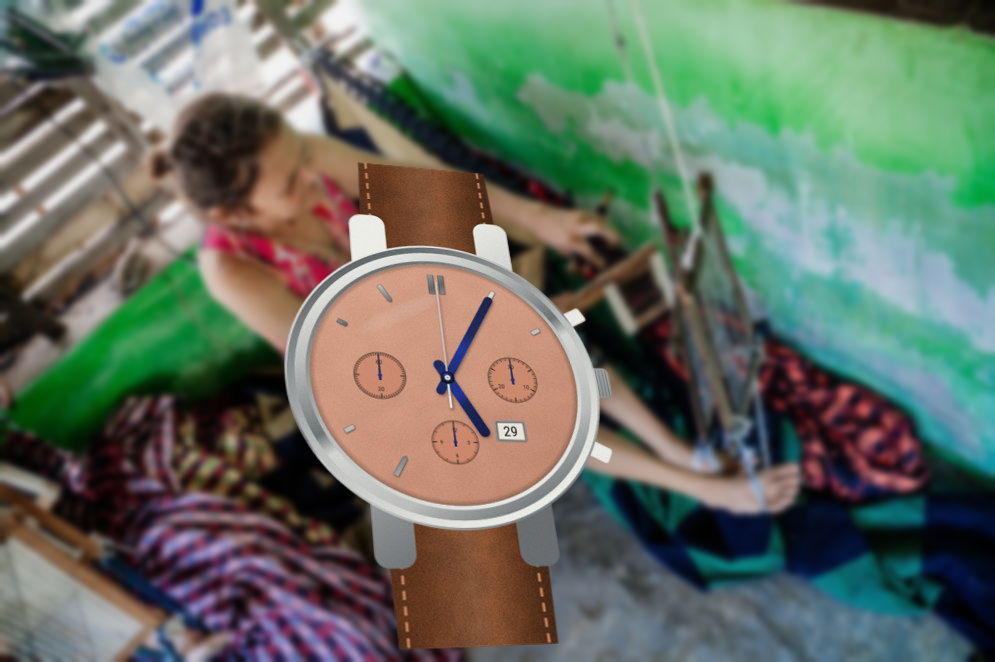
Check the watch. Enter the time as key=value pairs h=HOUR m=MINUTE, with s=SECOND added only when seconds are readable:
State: h=5 m=5
